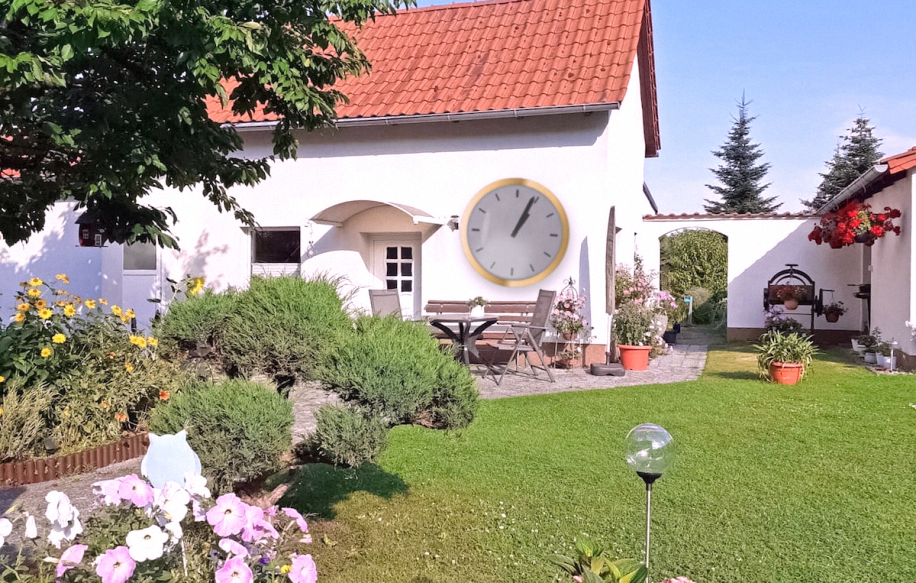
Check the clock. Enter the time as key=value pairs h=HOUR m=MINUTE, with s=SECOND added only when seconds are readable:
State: h=1 m=4
